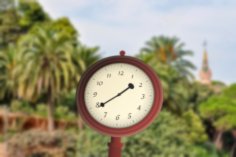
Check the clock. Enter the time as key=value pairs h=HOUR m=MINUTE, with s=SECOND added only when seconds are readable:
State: h=1 m=39
